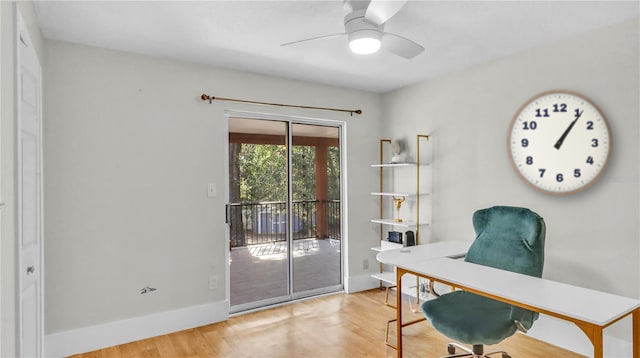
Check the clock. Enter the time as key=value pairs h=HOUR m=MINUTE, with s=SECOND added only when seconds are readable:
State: h=1 m=6
